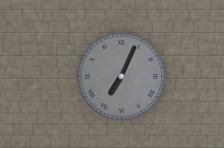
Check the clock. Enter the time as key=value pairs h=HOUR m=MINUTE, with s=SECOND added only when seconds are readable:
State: h=7 m=4
